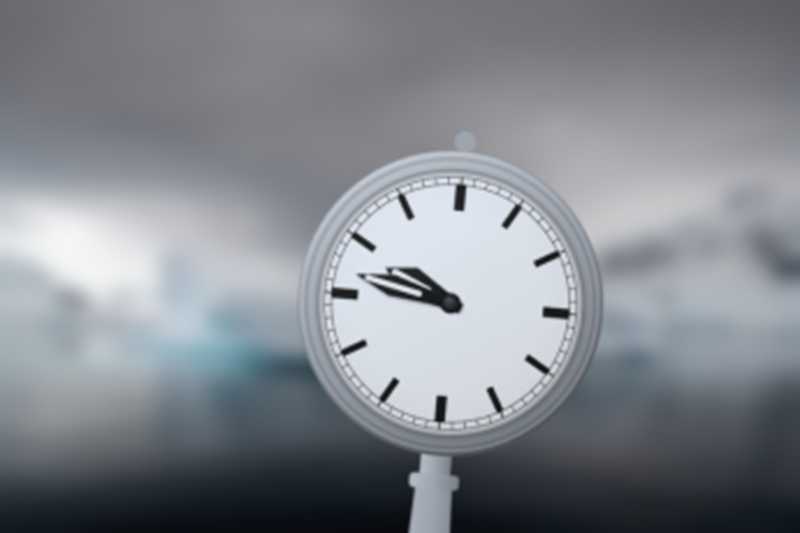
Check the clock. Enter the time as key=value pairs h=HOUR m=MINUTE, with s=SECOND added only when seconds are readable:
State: h=9 m=47
